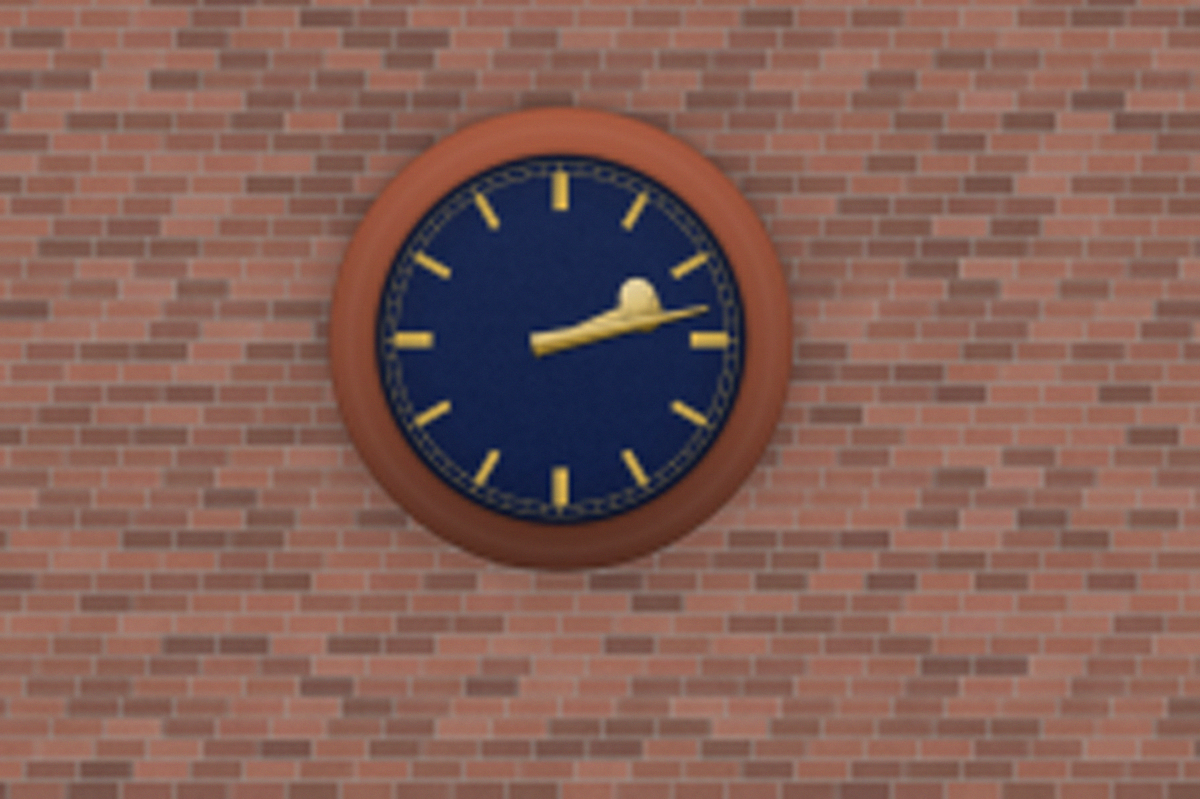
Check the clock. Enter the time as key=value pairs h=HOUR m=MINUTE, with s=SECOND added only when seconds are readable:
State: h=2 m=13
